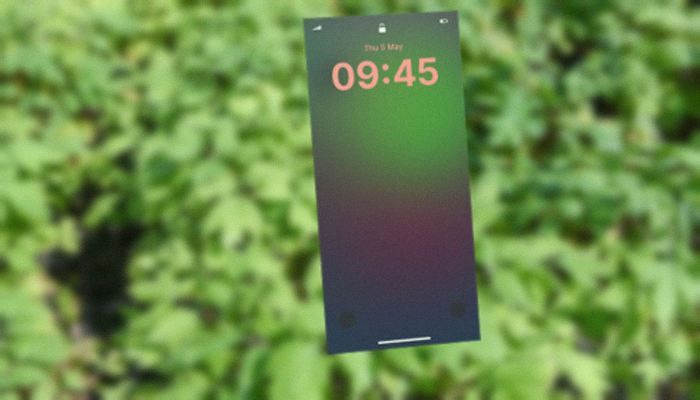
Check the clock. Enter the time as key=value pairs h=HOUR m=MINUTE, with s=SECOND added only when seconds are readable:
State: h=9 m=45
